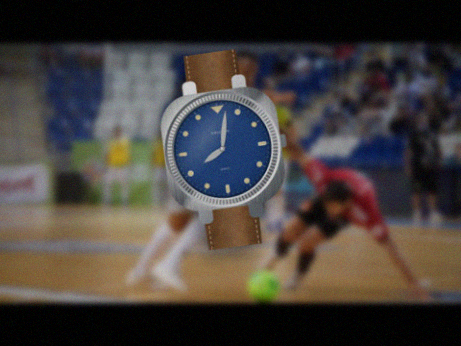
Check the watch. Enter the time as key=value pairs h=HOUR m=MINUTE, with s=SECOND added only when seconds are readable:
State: h=8 m=2
